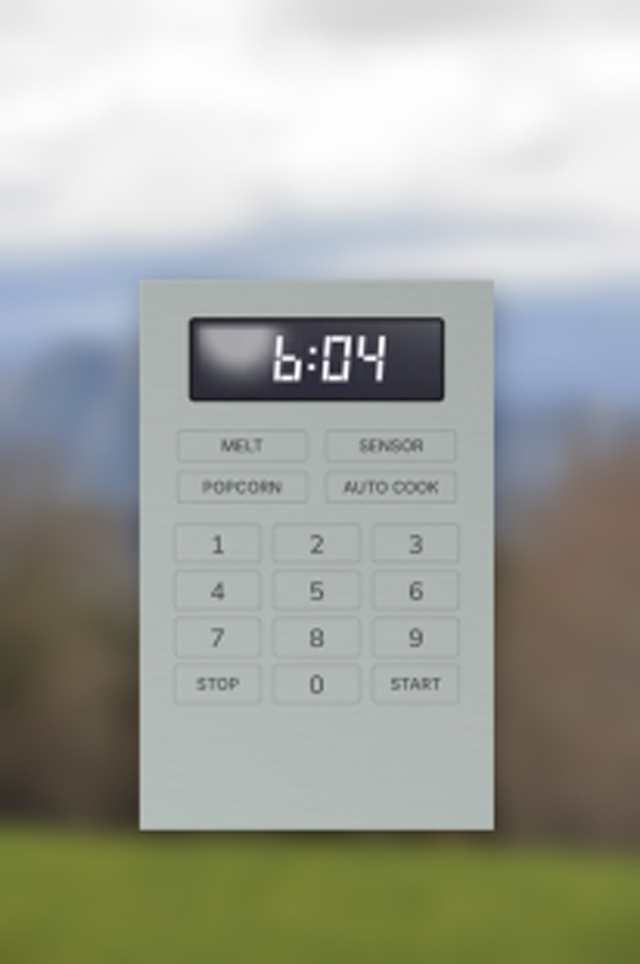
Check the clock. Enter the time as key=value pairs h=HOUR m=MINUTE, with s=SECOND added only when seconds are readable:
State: h=6 m=4
